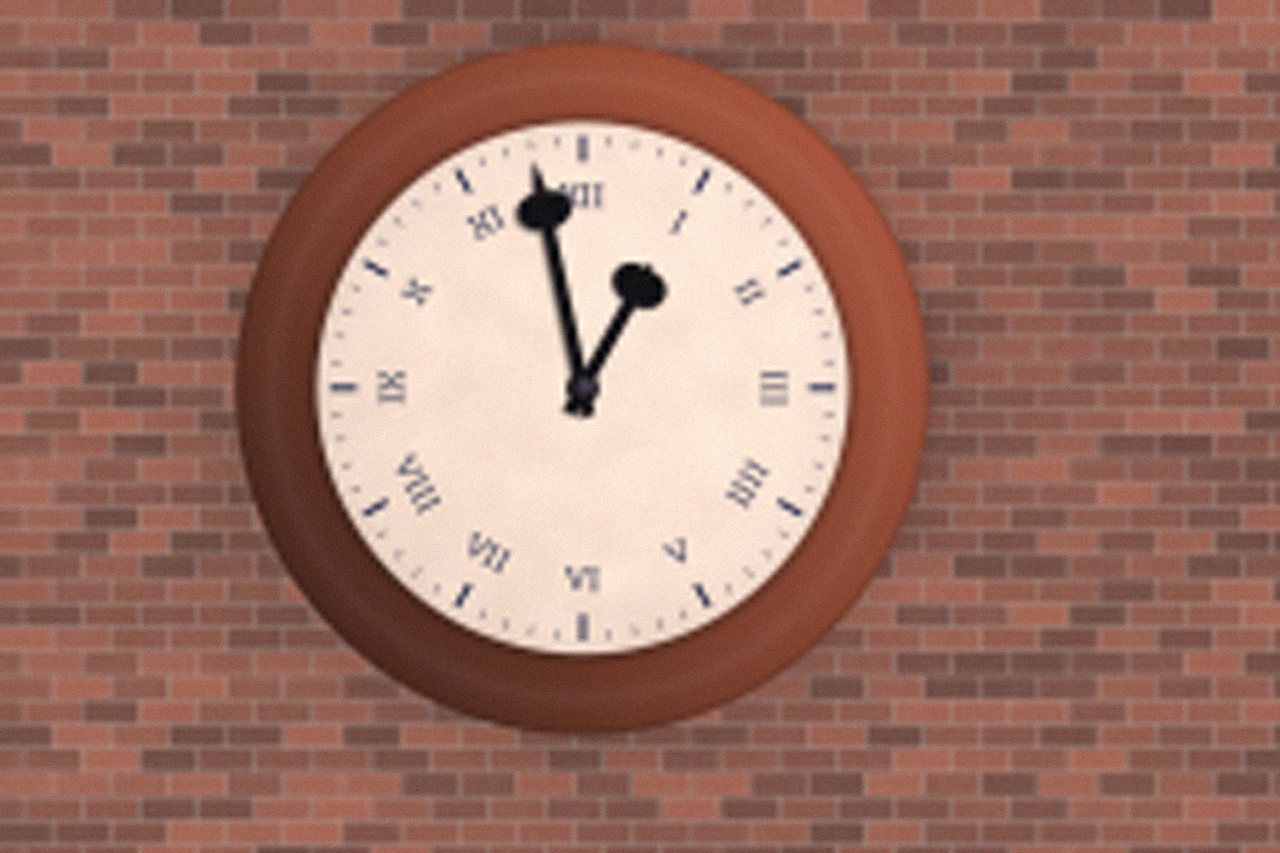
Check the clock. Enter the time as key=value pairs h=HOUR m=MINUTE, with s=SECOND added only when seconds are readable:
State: h=12 m=58
